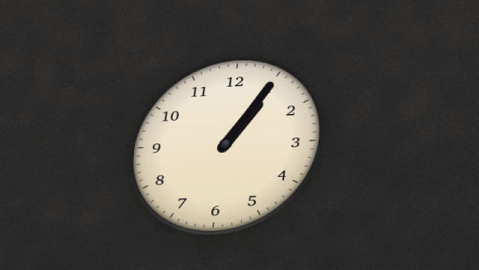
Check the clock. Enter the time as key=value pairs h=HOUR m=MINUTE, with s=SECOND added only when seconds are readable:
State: h=1 m=5
